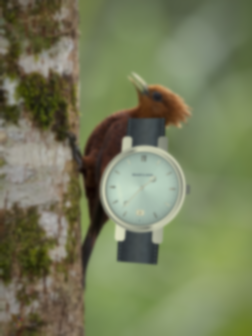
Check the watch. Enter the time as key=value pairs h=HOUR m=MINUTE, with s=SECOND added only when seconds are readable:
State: h=1 m=37
